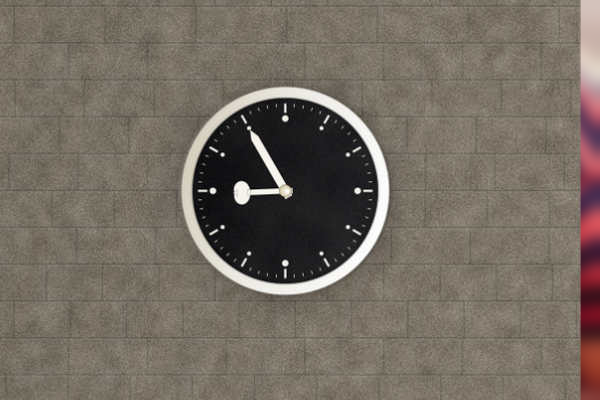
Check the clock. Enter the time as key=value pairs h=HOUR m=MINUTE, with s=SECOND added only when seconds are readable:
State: h=8 m=55
